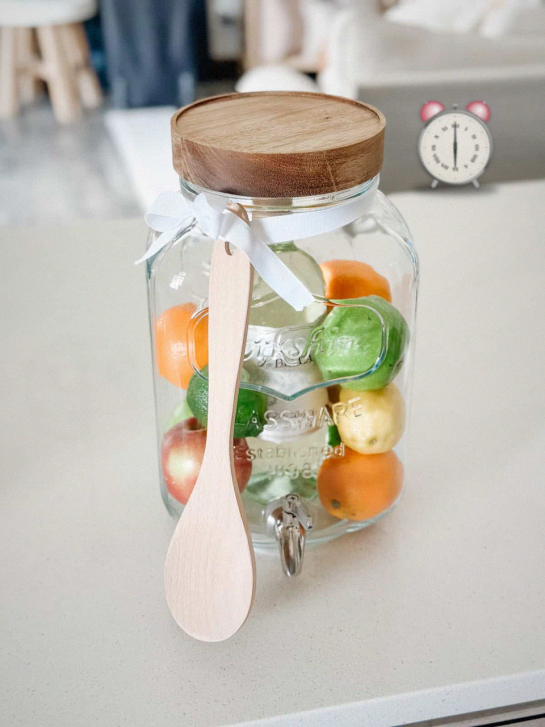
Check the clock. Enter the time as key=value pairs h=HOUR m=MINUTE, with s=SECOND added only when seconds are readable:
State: h=6 m=0
